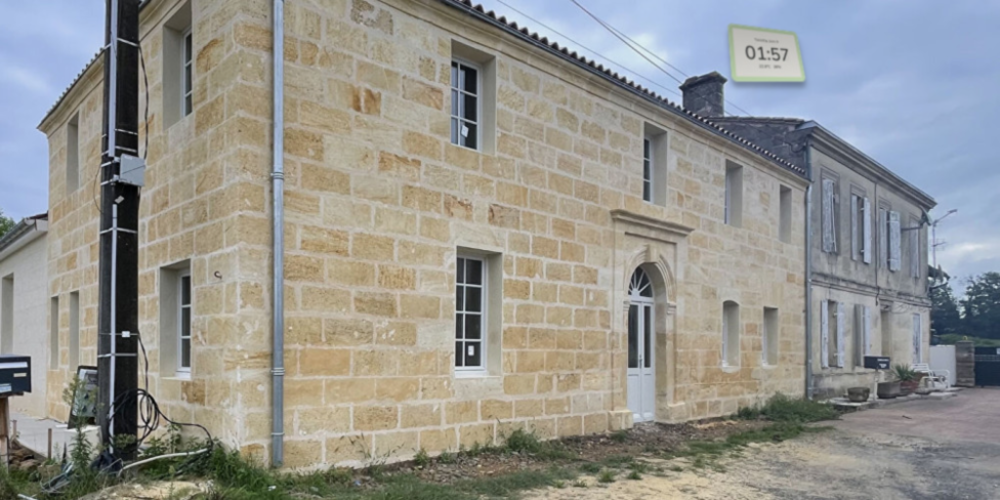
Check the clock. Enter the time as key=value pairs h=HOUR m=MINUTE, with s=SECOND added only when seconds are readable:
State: h=1 m=57
